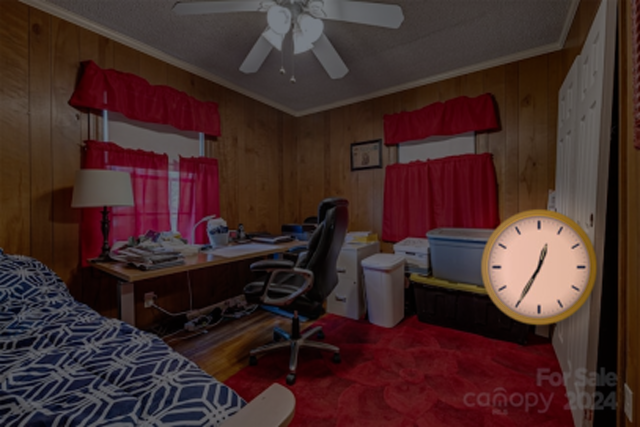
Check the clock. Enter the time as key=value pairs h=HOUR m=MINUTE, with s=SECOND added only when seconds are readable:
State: h=12 m=35
